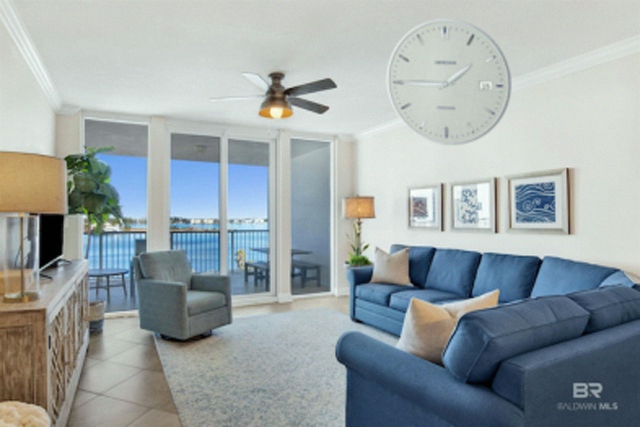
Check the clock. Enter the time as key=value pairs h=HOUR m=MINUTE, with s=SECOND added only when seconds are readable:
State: h=1 m=45
